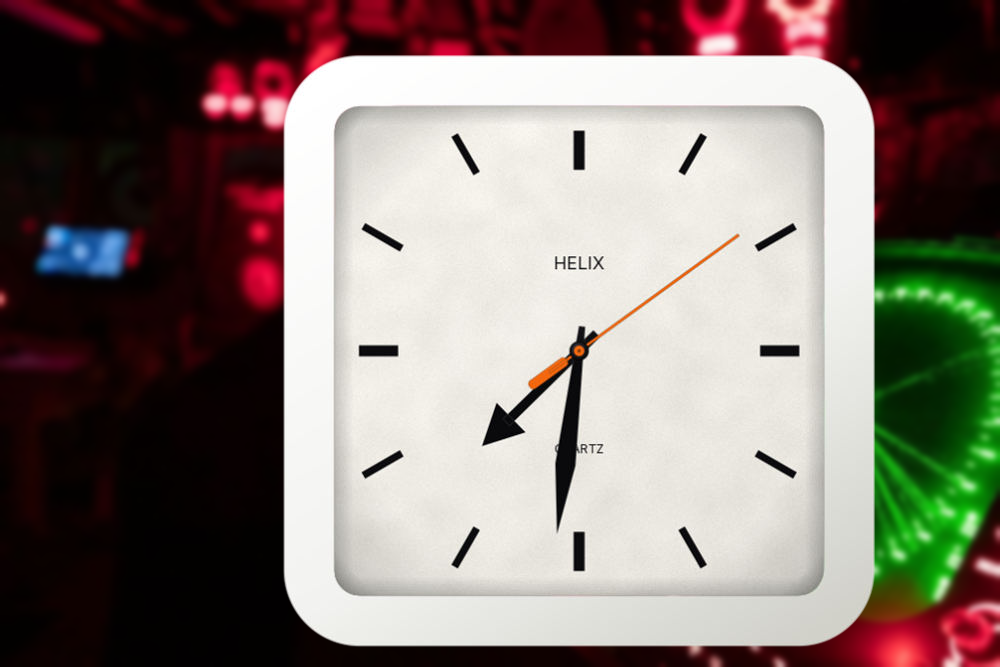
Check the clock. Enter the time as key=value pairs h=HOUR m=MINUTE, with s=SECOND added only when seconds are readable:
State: h=7 m=31 s=9
